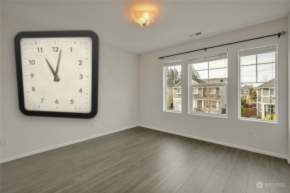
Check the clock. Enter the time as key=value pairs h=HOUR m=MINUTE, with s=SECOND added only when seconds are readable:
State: h=11 m=2
